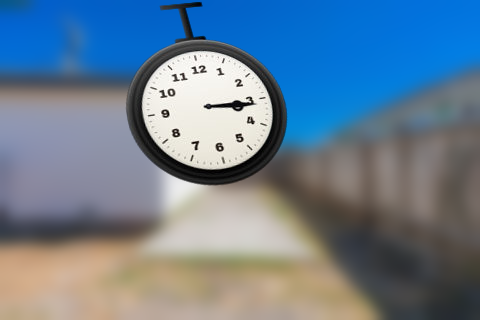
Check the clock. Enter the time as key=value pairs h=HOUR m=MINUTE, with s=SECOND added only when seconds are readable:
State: h=3 m=16
